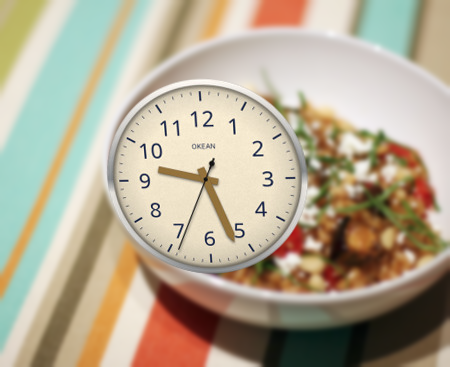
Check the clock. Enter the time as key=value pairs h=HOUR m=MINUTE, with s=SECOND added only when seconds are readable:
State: h=9 m=26 s=34
